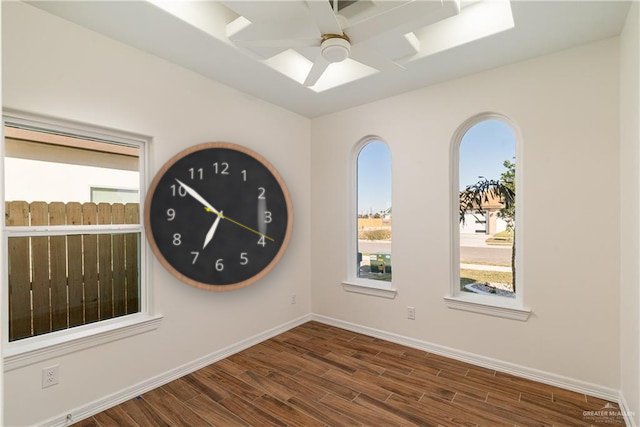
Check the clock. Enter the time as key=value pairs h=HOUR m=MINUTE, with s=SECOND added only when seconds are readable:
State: h=6 m=51 s=19
